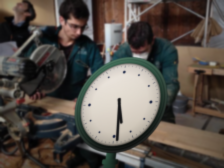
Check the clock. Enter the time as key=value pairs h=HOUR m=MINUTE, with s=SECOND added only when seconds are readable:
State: h=5 m=29
